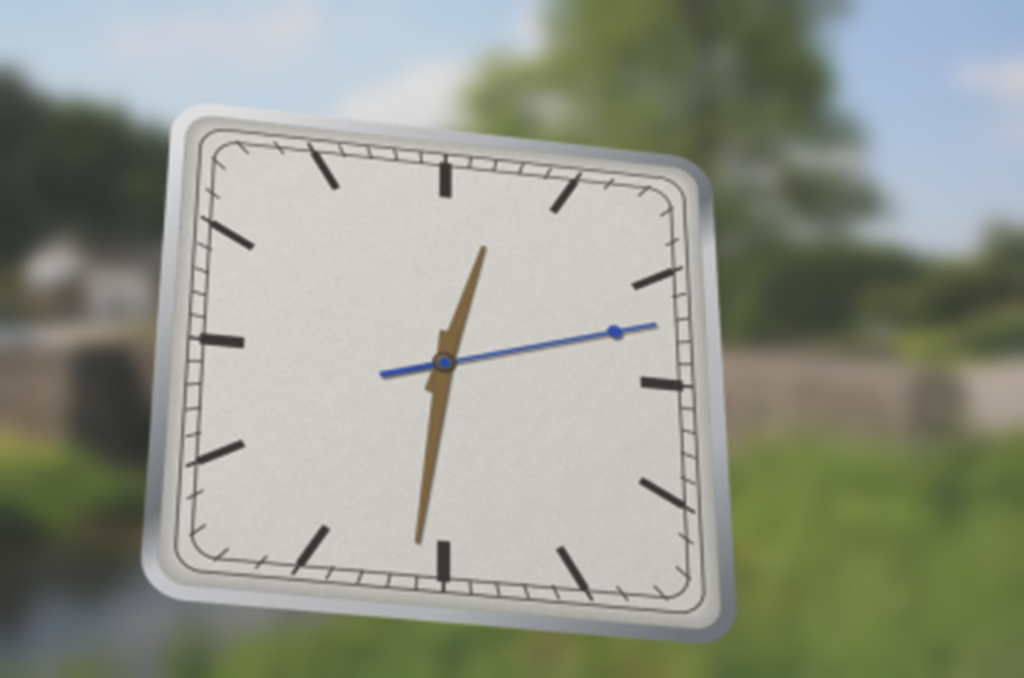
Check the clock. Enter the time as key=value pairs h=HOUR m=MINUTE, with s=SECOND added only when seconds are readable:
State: h=12 m=31 s=12
